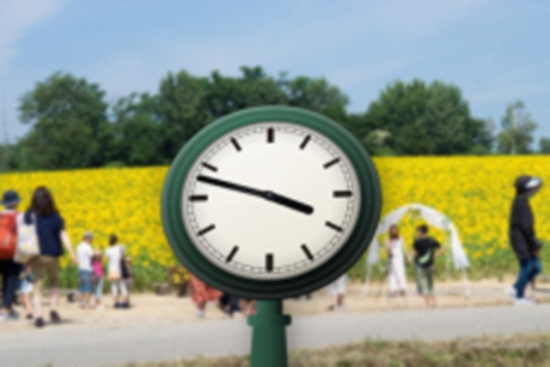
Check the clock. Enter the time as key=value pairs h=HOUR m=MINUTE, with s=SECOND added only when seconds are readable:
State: h=3 m=48
